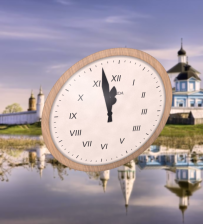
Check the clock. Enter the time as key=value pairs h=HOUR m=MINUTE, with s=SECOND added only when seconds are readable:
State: h=11 m=57
